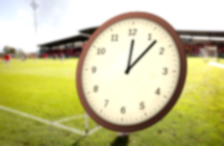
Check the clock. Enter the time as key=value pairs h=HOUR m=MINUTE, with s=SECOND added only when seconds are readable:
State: h=12 m=7
